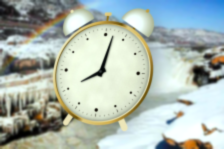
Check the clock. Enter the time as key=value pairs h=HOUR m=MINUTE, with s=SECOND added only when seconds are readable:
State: h=8 m=2
